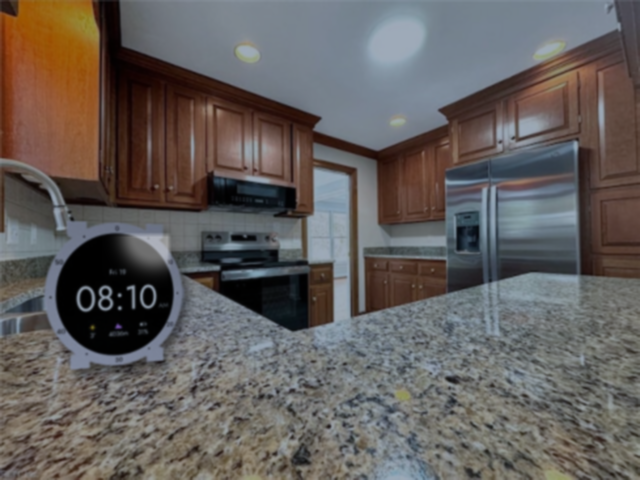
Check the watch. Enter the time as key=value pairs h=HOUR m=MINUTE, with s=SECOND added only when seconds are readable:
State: h=8 m=10
